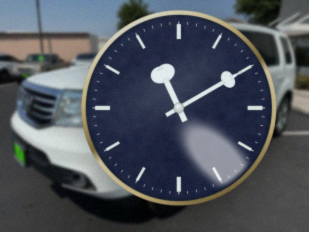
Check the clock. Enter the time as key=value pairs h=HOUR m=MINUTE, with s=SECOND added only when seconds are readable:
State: h=11 m=10
